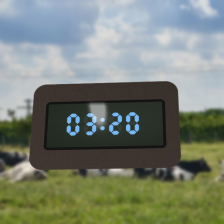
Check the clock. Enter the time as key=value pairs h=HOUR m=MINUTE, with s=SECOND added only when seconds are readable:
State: h=3 m=20
